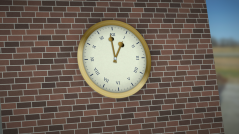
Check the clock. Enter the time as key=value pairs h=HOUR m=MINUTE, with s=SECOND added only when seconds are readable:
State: h=12 m=59
